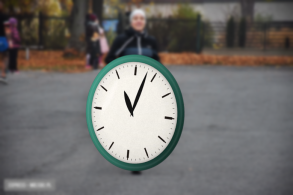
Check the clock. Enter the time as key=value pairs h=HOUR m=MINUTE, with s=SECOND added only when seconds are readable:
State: h=11 m=3
